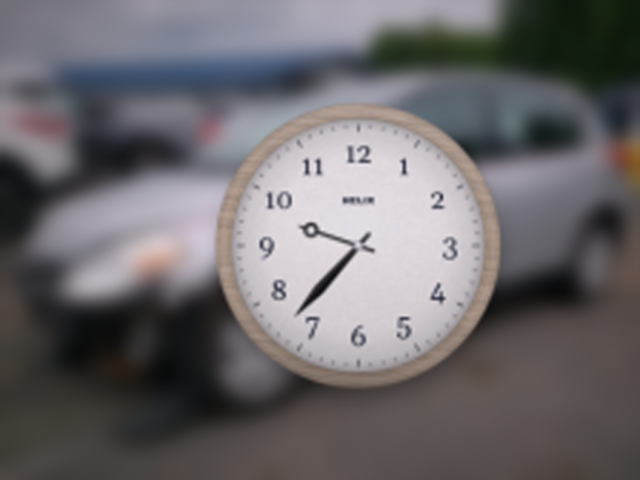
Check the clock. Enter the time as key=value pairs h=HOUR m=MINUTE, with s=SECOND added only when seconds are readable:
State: h=9 m=37
